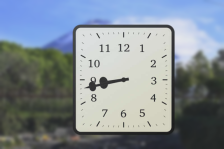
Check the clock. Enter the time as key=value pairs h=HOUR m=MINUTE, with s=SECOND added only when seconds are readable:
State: h=8 m=43
